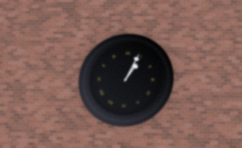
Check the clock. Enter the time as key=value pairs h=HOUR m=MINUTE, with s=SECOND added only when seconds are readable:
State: h=1 m=4
